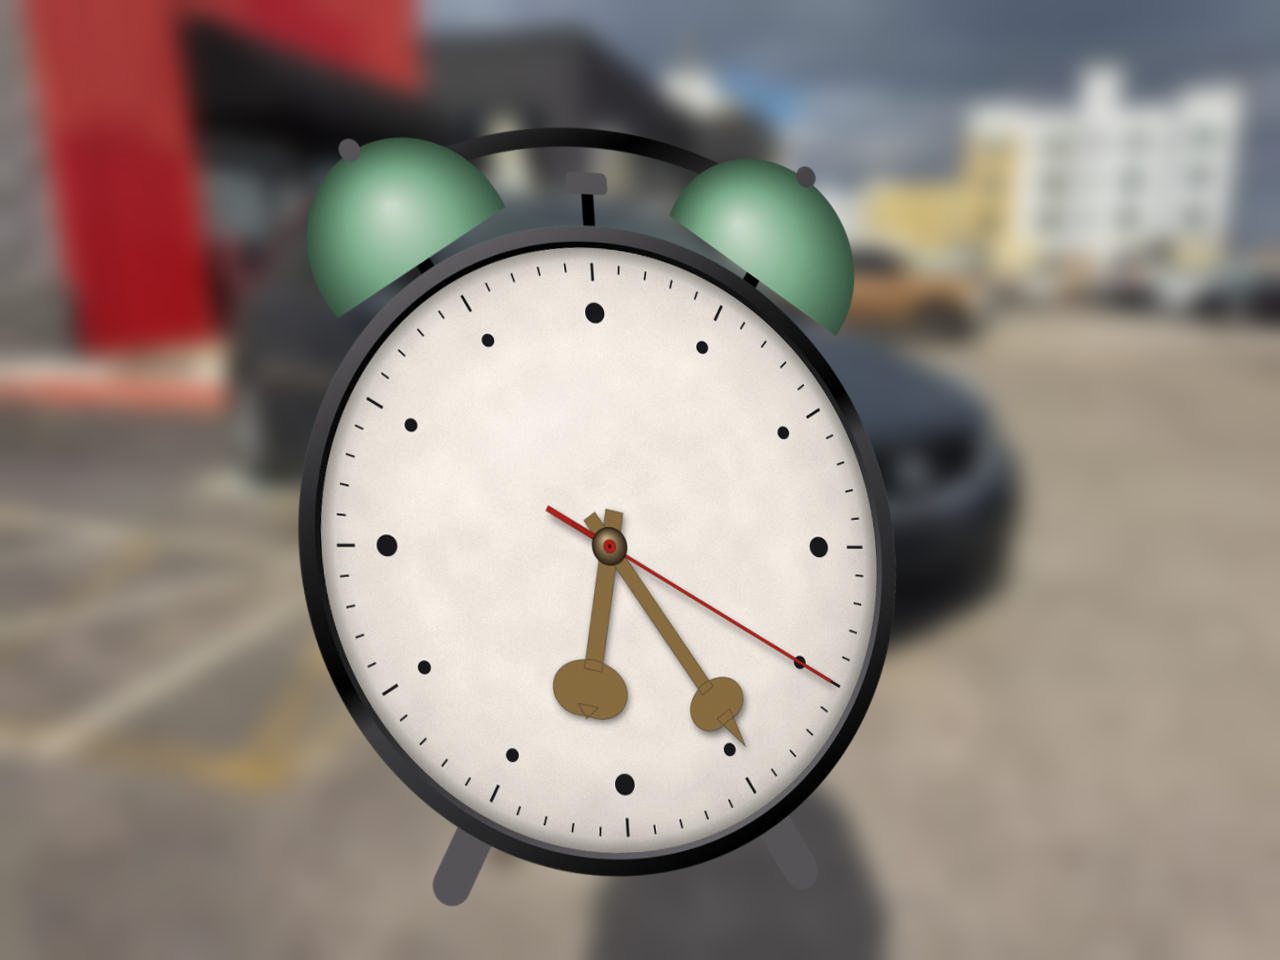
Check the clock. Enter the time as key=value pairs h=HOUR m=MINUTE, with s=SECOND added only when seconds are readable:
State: h=6 m=24 s=20
